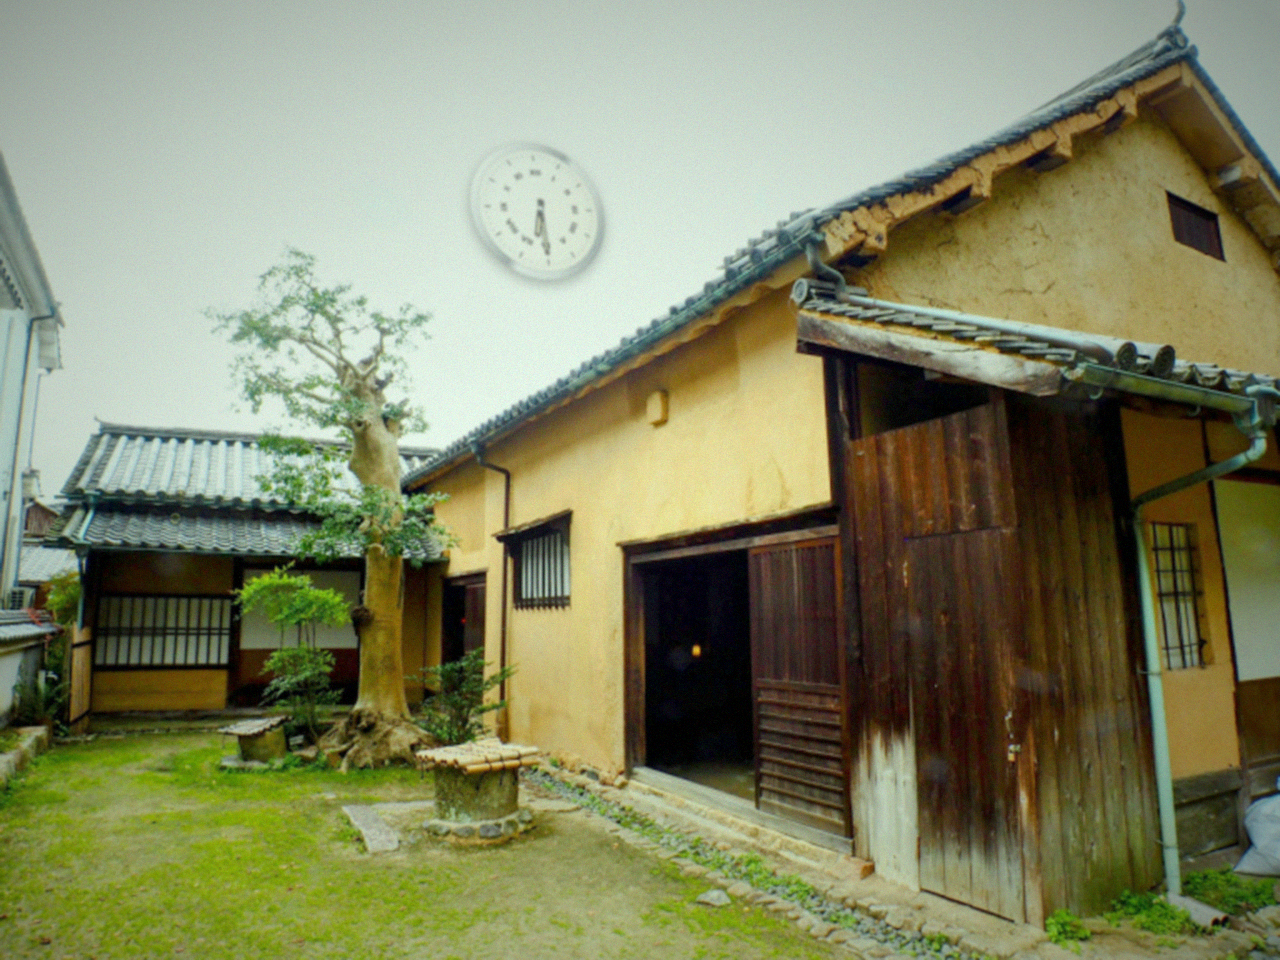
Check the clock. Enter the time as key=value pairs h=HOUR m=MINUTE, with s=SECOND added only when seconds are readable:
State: h=6 m=30
